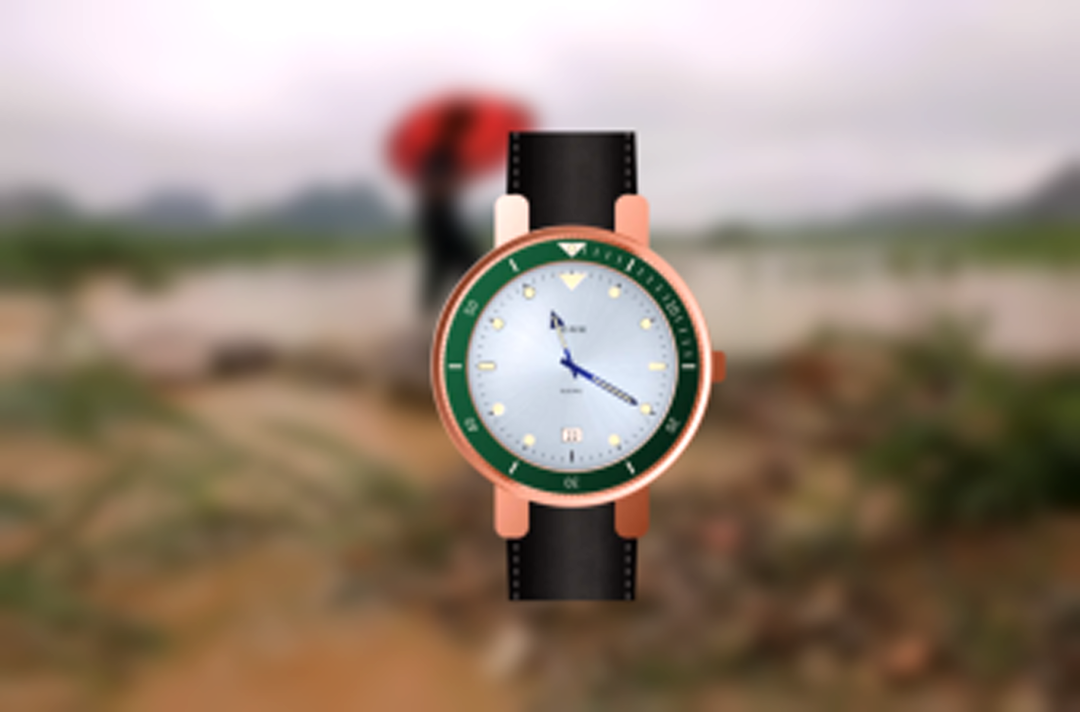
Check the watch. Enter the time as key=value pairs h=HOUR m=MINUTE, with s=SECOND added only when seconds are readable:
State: h=11 m=20
